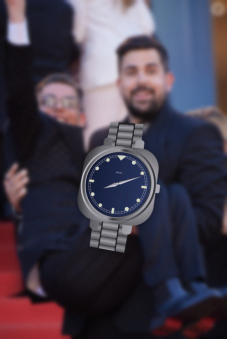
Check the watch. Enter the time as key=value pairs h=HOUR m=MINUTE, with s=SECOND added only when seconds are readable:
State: h=8 m=11
